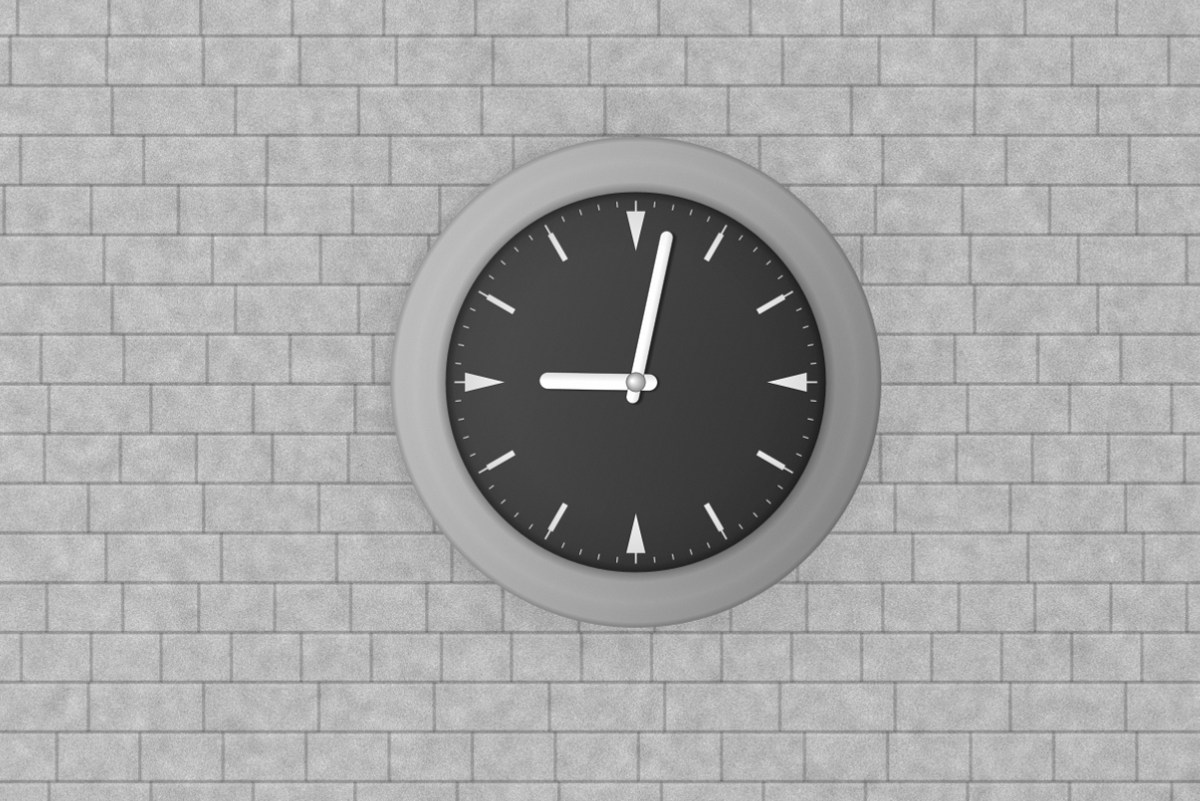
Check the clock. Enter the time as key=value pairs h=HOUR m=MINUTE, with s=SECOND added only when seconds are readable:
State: h=9 m=2
